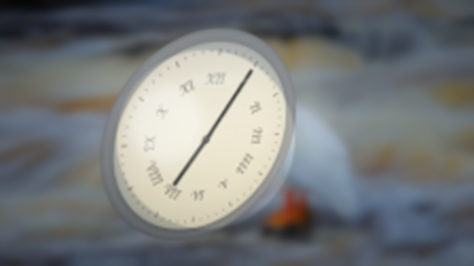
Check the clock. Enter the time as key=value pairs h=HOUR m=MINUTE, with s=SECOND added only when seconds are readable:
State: h=7 m=5
